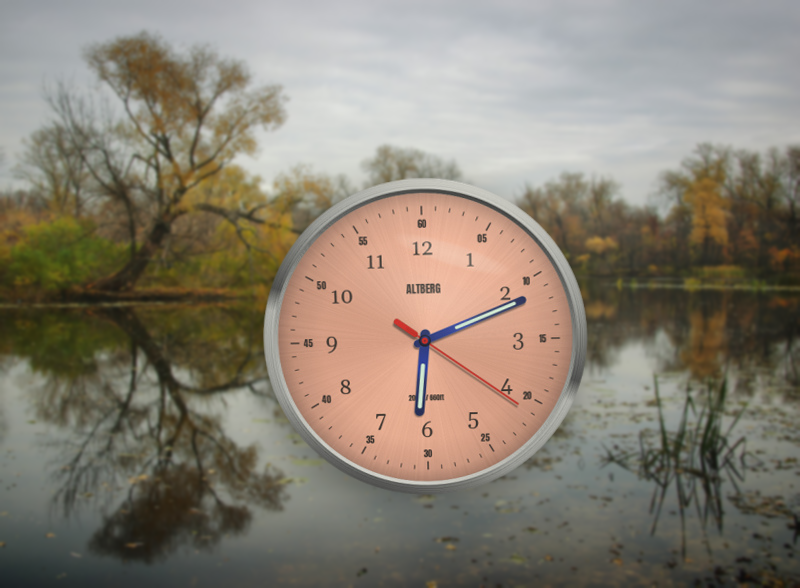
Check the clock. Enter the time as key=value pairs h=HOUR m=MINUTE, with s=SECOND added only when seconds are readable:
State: h=6 m=11 s=21
